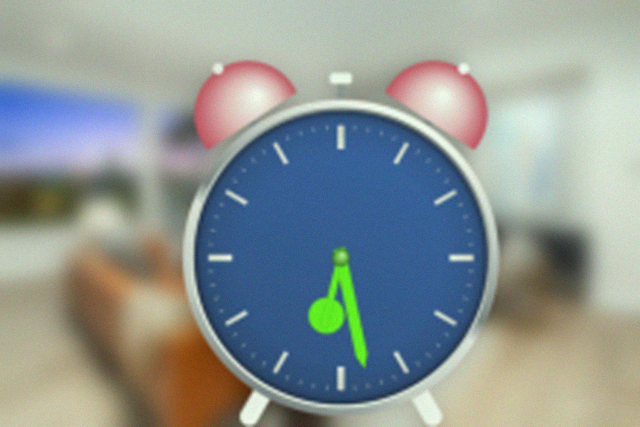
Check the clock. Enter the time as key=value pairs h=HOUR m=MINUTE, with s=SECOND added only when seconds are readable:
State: h=6 m=28
